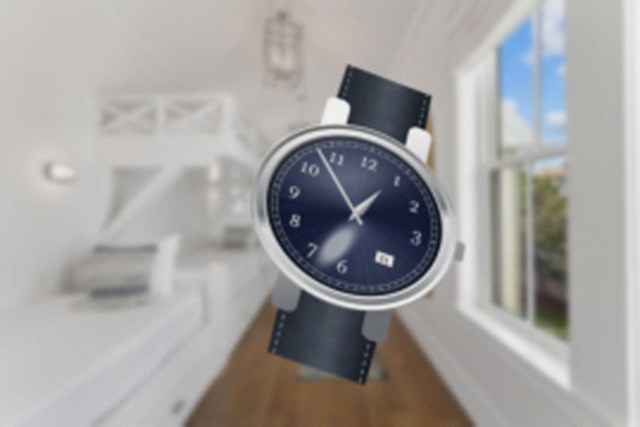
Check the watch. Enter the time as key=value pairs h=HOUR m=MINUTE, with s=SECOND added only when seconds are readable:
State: h=12 m=53
